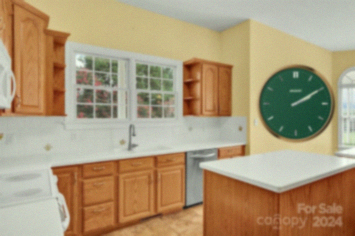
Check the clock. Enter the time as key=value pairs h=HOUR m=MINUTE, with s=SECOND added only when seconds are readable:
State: h=2 m=10
